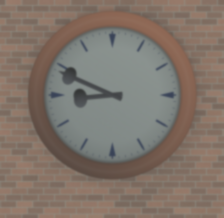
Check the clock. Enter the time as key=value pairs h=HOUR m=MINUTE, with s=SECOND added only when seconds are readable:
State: h=8 m=49
